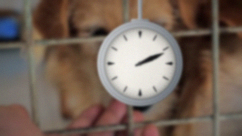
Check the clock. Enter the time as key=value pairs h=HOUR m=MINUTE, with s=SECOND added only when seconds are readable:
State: h=2 m=11
